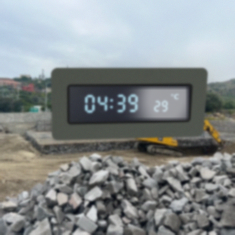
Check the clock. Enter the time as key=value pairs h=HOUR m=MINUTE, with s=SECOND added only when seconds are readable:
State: h=4 m=39
